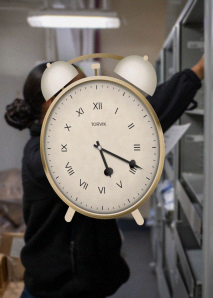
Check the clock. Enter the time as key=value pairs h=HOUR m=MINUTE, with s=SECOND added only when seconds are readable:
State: h=5 m=19
